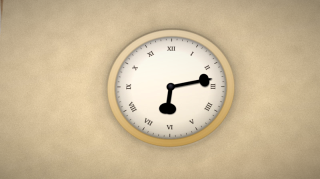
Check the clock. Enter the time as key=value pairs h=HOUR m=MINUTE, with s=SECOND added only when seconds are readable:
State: h=6 m=13
